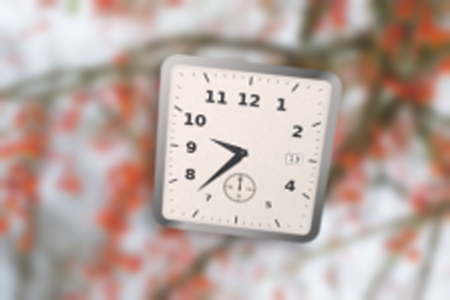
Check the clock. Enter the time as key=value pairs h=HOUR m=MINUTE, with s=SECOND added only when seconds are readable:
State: h=9 m=37
